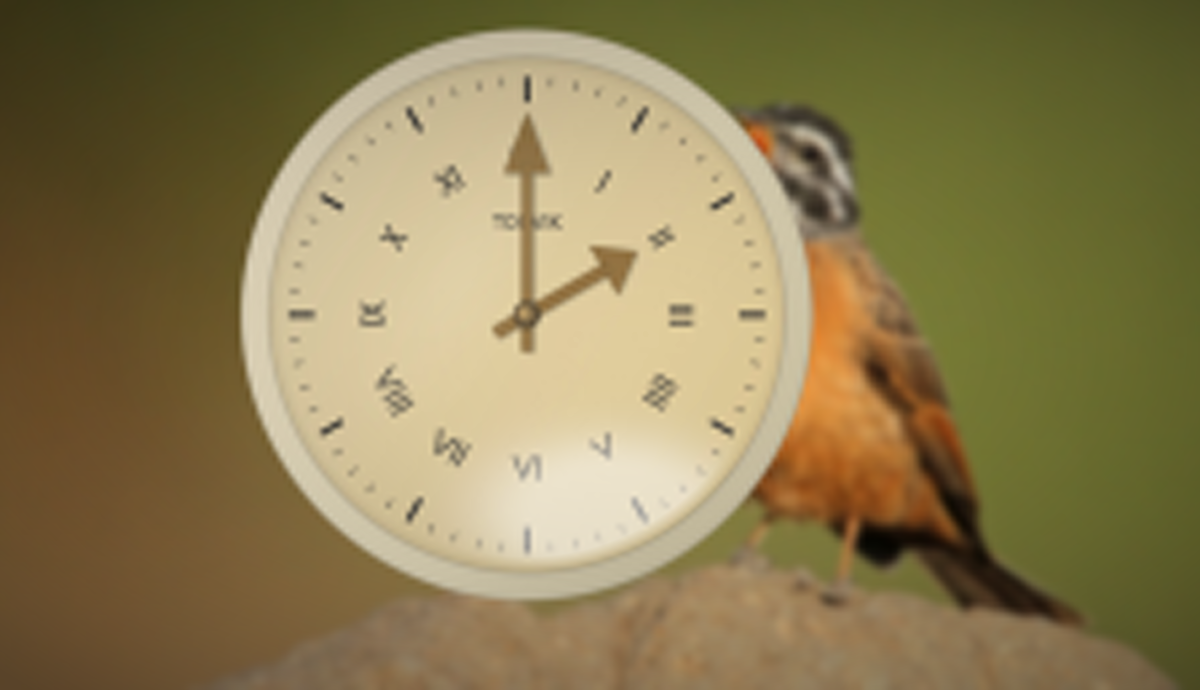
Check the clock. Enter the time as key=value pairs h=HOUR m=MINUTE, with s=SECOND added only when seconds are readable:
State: h=2 m=0
